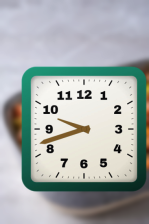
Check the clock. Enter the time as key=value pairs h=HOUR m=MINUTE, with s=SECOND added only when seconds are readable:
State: h=9 m=42
